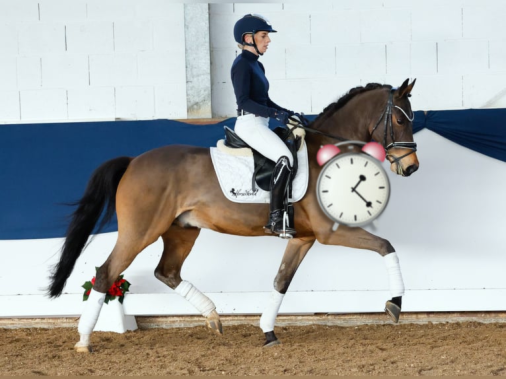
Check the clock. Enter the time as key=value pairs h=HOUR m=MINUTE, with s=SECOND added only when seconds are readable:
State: h=1 m=23
